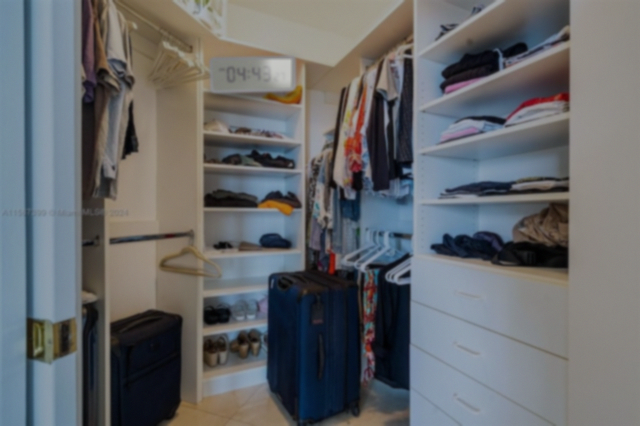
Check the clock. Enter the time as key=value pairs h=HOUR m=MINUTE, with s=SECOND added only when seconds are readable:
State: h=4 m=43
